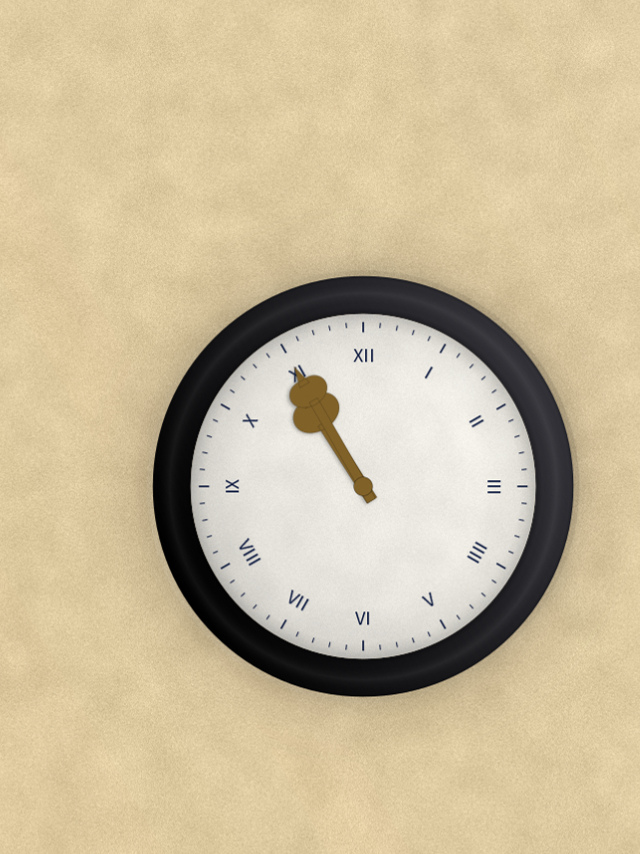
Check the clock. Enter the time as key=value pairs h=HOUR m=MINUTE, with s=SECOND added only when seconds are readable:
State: h=10 m=55
